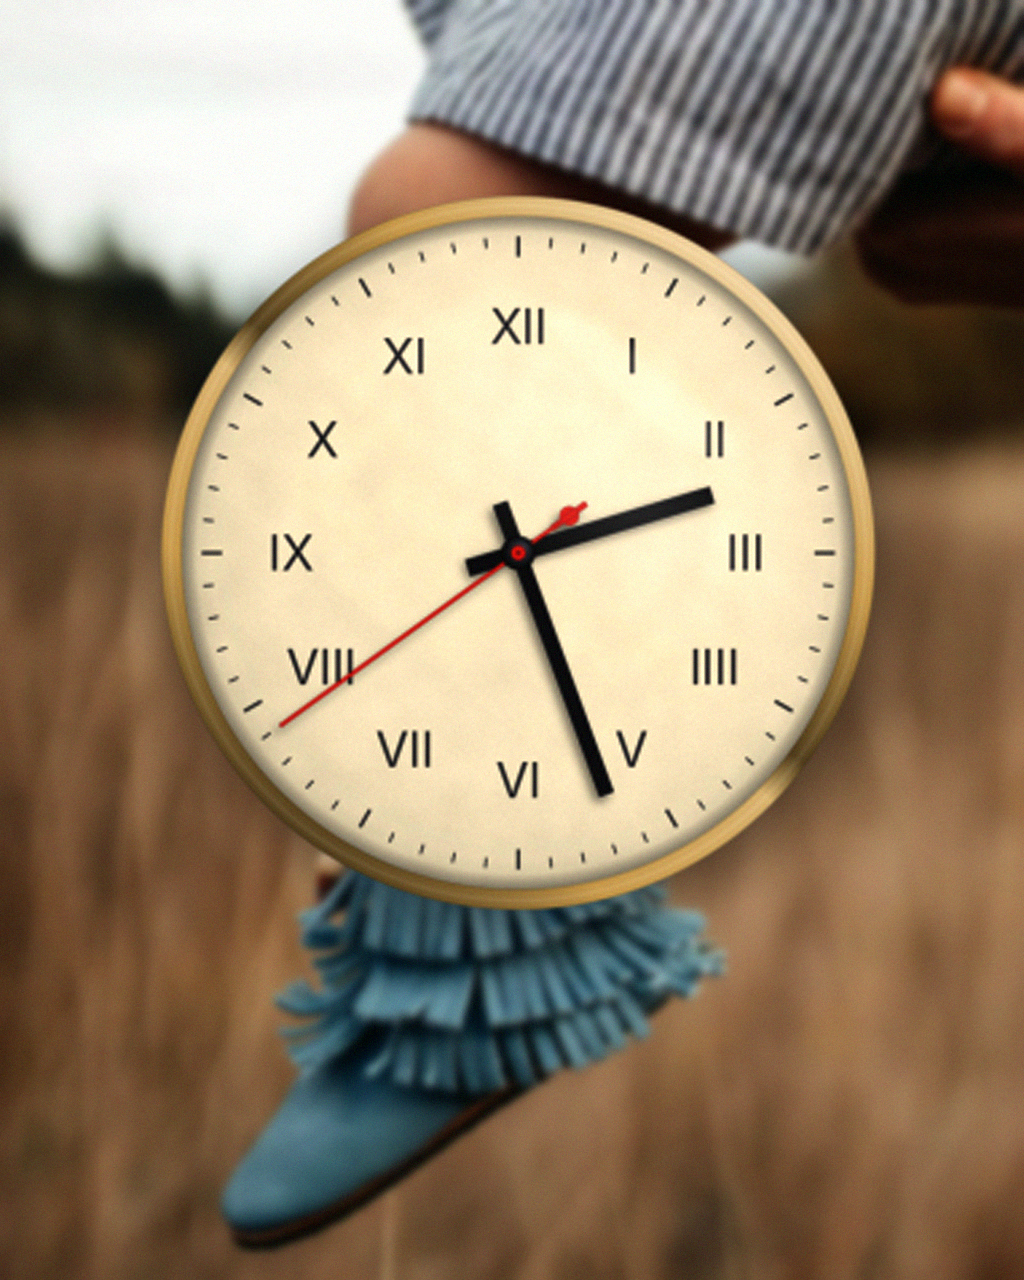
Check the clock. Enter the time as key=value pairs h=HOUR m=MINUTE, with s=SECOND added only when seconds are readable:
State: h=2 m=26 s=39
